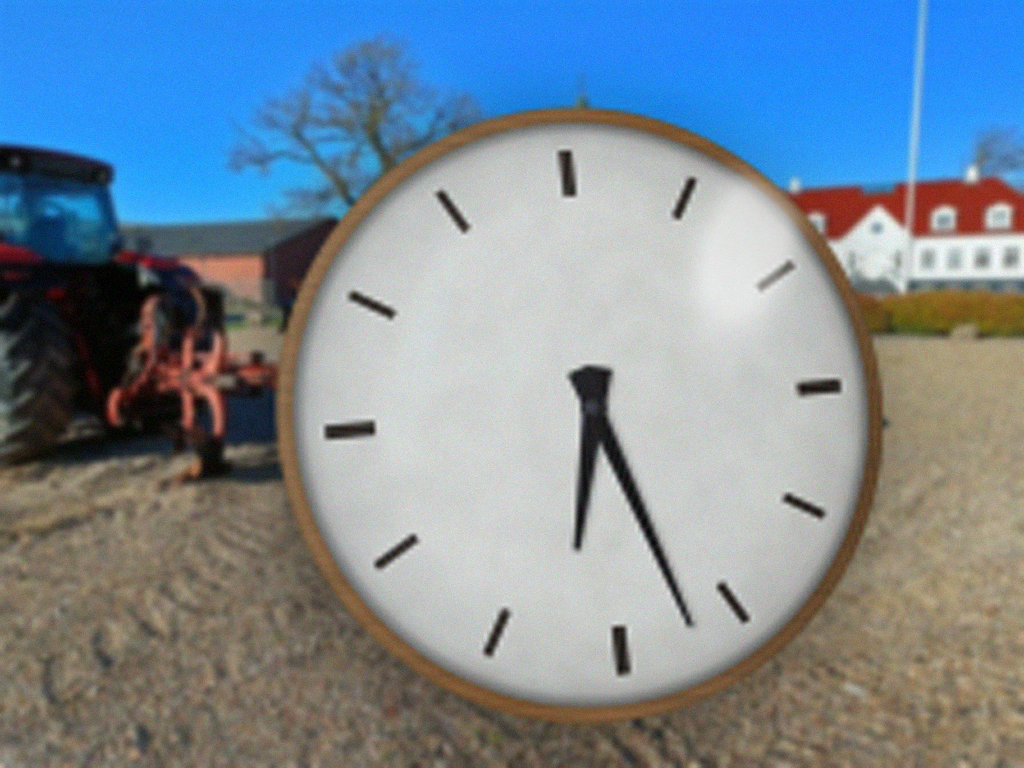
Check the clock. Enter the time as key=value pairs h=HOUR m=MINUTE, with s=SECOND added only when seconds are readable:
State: h=6 m=27
